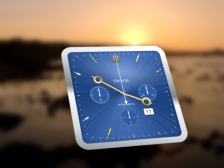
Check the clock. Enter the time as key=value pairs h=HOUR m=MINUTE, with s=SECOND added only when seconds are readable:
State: h=3 m=51
